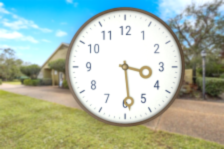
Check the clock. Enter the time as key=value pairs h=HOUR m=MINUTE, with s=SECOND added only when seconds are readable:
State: h=3 m=29
